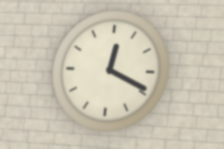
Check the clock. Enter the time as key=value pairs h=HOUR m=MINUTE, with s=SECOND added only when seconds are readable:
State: h=12 m=19
